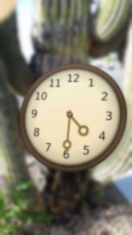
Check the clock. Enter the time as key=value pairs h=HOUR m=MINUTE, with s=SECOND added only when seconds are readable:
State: h=4 m=30
